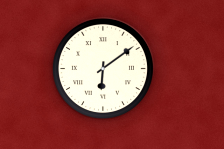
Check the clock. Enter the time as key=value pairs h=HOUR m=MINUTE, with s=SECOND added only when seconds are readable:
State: h=6 m=9
